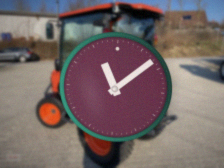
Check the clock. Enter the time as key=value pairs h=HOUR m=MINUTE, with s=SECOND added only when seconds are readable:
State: h=11 m=8
